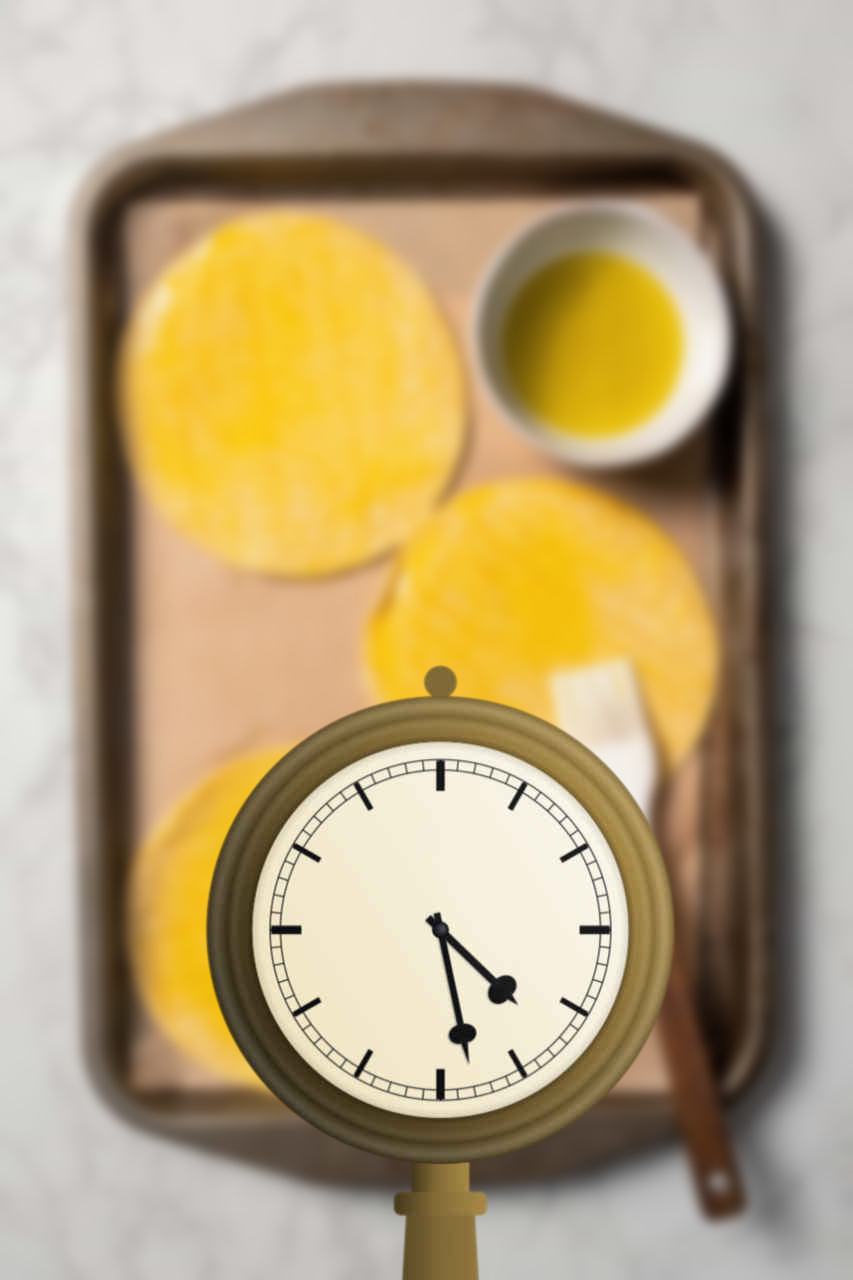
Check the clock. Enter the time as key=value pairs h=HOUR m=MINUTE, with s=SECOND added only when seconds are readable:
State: h=4 m=28
